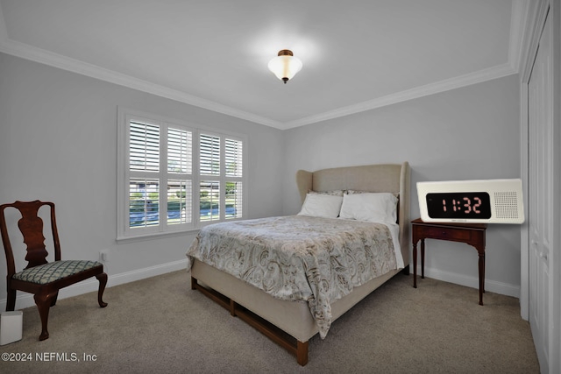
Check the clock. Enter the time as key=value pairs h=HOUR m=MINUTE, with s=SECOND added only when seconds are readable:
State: h=11 m=32
